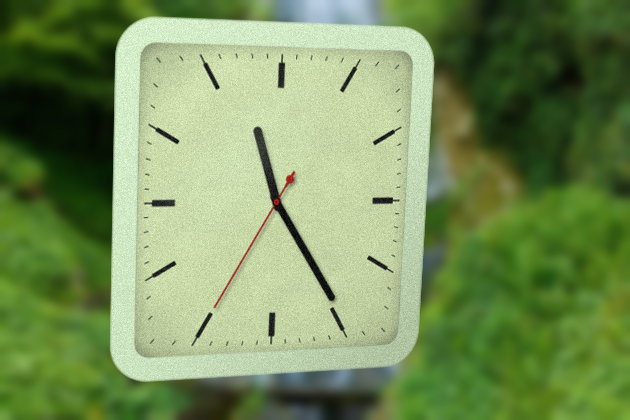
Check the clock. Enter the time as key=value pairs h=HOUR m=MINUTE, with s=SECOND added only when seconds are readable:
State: h=11 m=24 s=35
